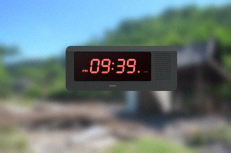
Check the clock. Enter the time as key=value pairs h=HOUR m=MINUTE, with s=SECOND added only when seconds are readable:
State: h=9 m=39
